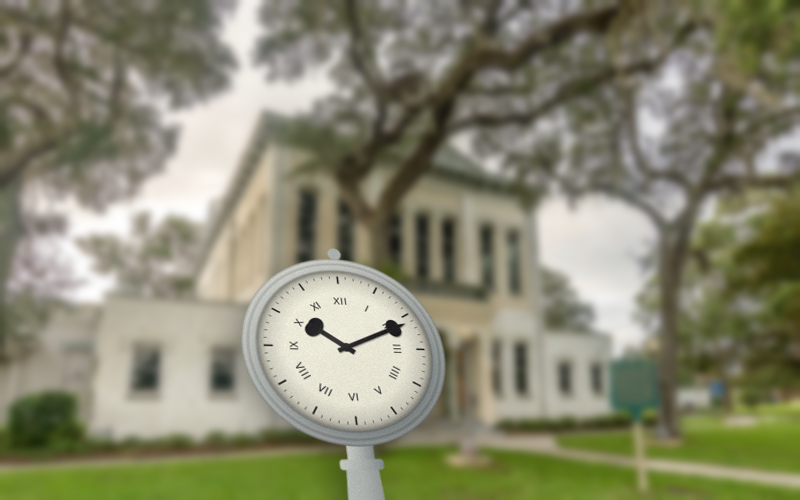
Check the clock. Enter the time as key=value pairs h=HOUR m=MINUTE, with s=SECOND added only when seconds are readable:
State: h=10 m=11
